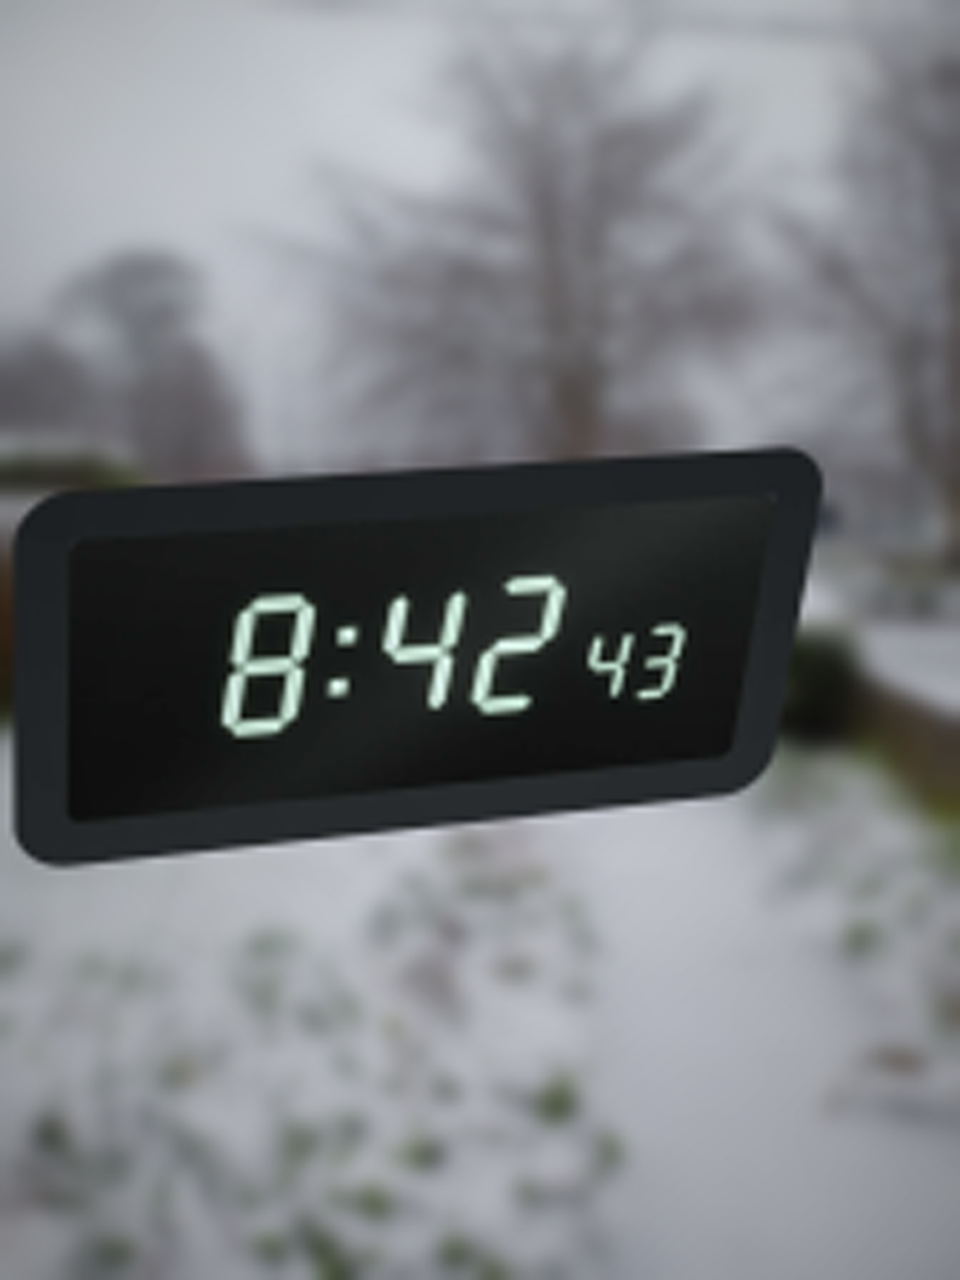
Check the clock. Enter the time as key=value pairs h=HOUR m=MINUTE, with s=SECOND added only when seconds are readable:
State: h=8 m=42 s=43
